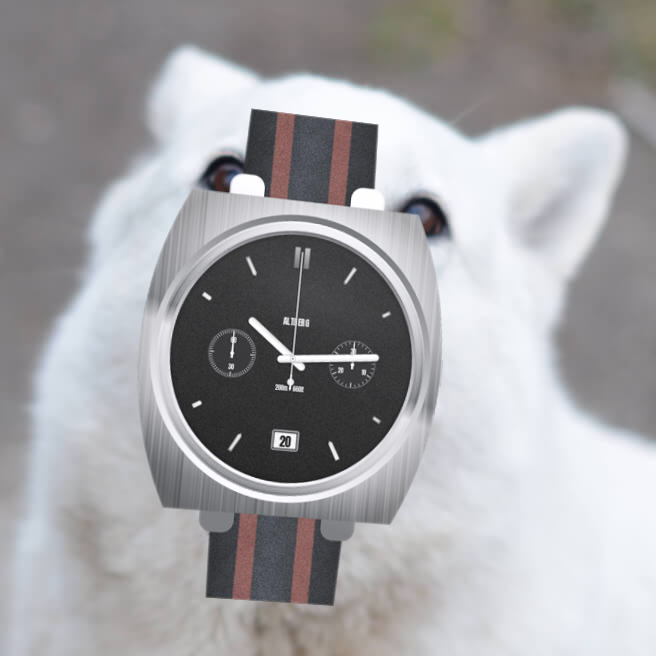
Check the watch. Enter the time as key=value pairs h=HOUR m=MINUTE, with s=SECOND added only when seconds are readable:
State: h=10 m=14
